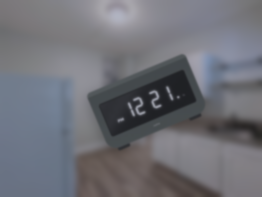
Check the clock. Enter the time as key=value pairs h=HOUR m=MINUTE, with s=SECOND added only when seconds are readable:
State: h=12 m=21
